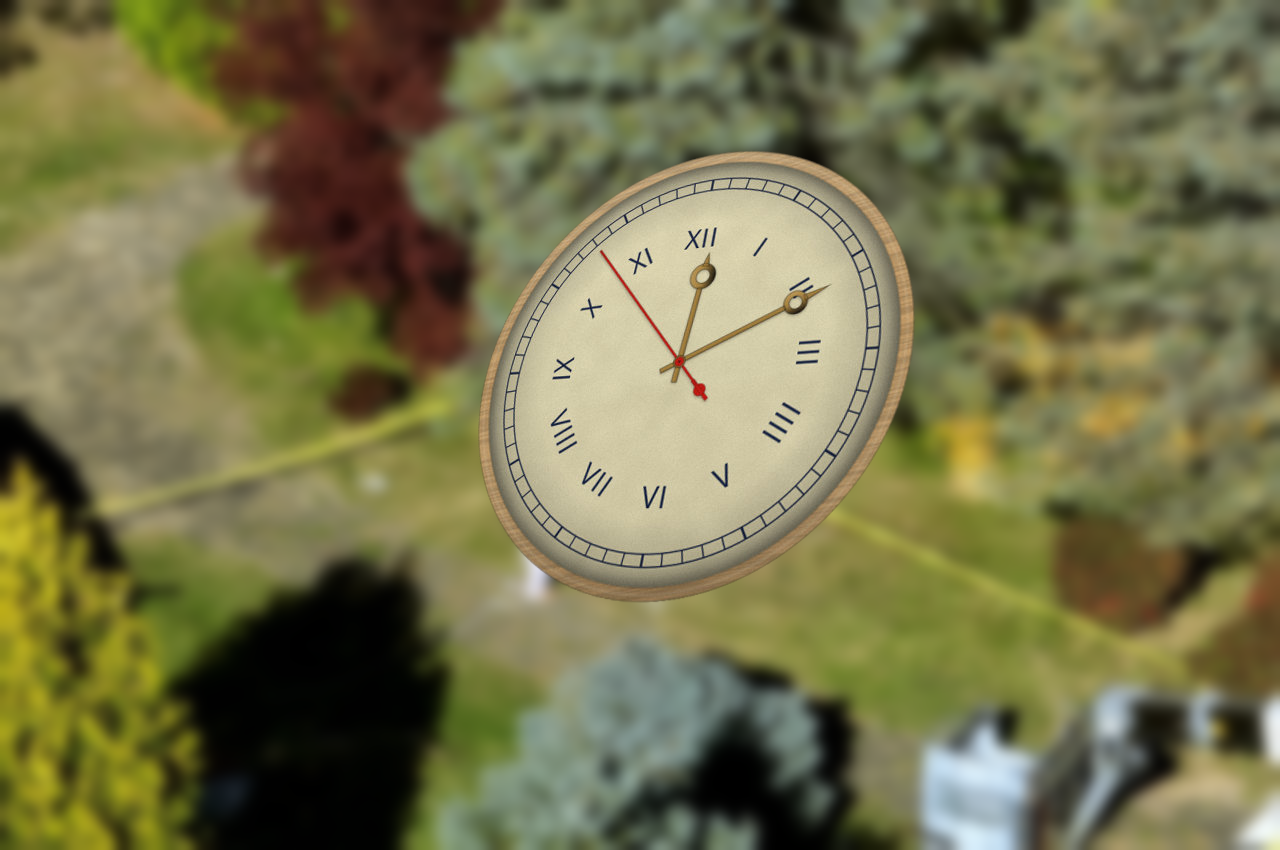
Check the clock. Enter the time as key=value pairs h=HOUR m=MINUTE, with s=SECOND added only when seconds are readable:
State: h=12 m=10 s=53
